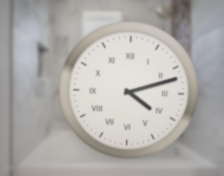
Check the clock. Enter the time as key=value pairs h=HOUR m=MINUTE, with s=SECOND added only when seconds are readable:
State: h=4 m=12
